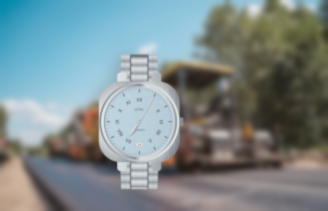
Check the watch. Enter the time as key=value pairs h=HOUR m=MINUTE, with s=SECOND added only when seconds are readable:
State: h=7 m=5
